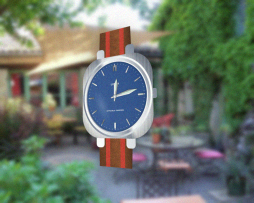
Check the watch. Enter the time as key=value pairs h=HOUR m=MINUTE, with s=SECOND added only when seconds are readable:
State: h=12 m=13
